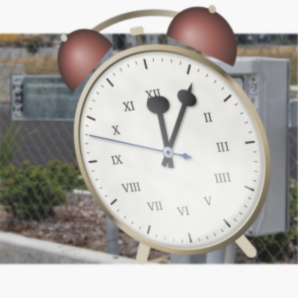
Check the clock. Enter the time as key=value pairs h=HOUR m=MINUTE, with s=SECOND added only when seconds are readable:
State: h=12 m=5 s=48
